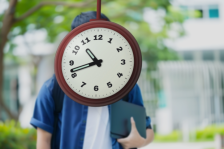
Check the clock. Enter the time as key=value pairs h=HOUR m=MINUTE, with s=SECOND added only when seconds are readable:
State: h=10 m=42
